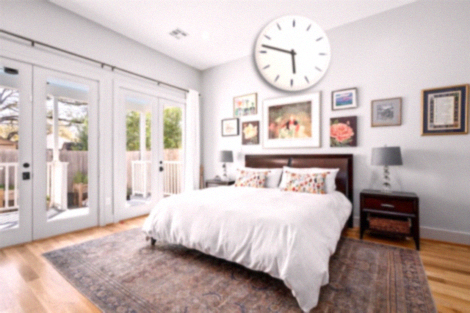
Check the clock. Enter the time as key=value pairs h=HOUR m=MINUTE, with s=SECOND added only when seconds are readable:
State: h=5 m=47
